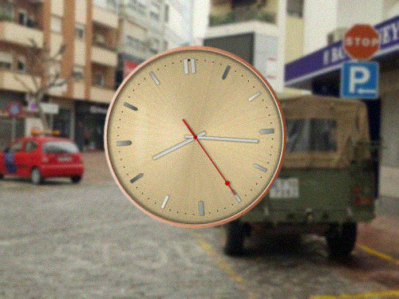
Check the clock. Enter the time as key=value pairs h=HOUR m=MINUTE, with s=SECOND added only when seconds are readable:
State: h=8 m=16 s=25
